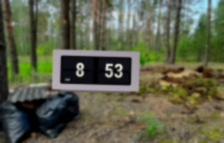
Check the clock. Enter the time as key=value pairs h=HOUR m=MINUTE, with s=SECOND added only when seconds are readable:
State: h=8 m=53
